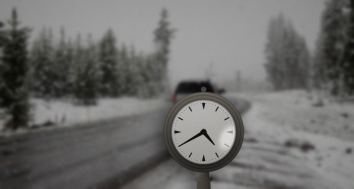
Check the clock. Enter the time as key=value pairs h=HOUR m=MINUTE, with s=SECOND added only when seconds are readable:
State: h=4 m=40
